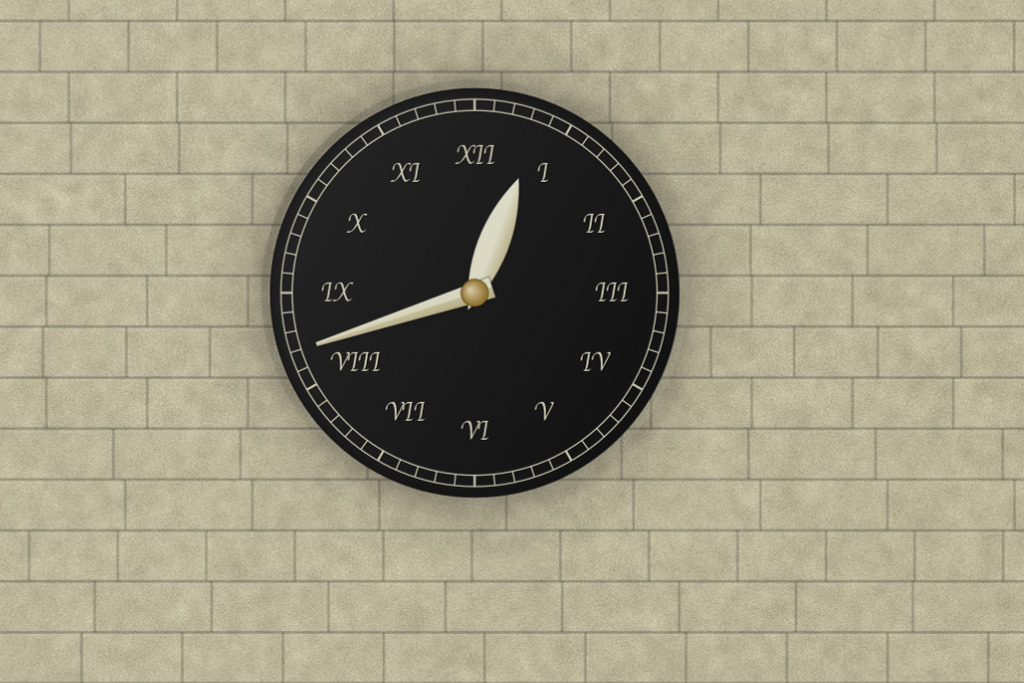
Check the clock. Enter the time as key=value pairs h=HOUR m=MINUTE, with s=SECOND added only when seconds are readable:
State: h=12 m=42
